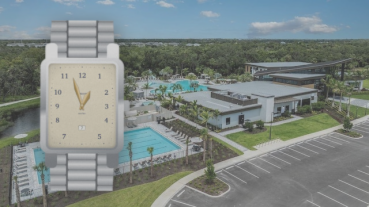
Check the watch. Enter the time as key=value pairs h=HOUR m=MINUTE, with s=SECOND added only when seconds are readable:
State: h=12 m=57
